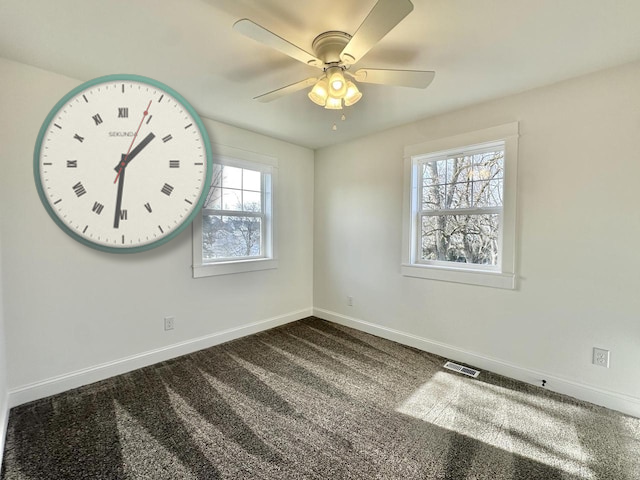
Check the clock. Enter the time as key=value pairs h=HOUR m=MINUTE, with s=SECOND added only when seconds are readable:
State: h=1 m=31 s=4
